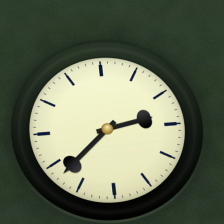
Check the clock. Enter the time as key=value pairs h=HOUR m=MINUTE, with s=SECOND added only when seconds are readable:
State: h=2 m=38
